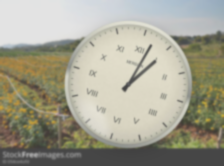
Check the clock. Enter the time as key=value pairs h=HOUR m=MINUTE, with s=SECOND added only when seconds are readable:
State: h=1 m=2
